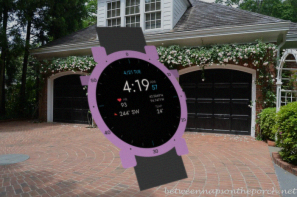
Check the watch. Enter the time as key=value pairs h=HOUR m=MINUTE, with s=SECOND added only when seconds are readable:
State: h=4 m=19
